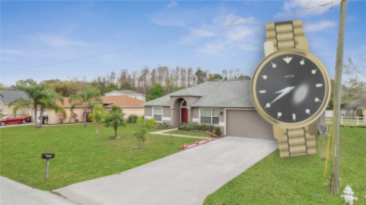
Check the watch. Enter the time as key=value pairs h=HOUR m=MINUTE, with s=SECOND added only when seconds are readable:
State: h=8 m=40
